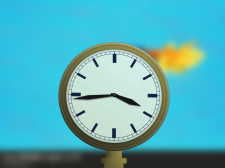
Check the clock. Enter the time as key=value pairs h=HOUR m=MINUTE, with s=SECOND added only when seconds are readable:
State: h=3 m=44
